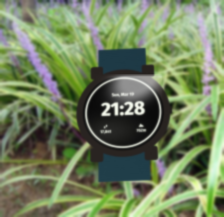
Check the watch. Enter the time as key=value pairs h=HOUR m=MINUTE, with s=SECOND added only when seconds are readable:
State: h=21 m=28
